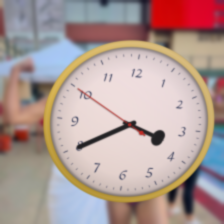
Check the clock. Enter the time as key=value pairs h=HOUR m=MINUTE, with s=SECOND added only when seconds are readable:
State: h=3 m=39 s=50
